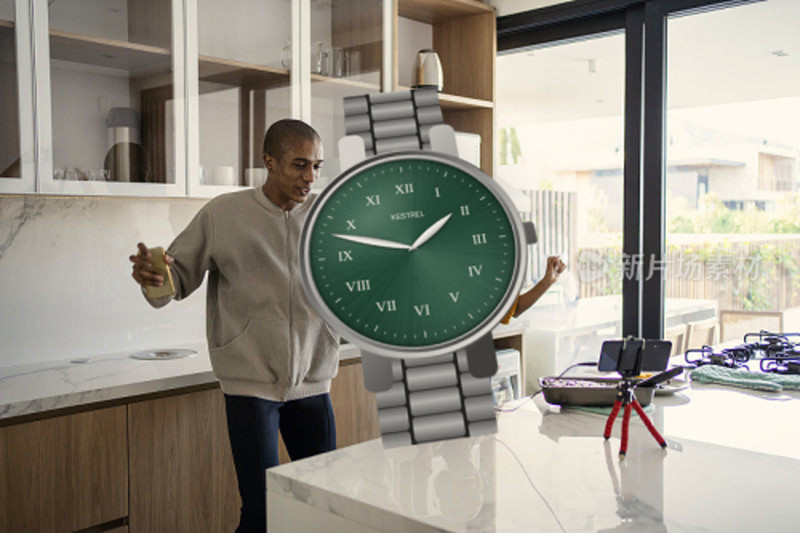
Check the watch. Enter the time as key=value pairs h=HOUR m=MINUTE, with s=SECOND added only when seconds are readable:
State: h=1 m=48
